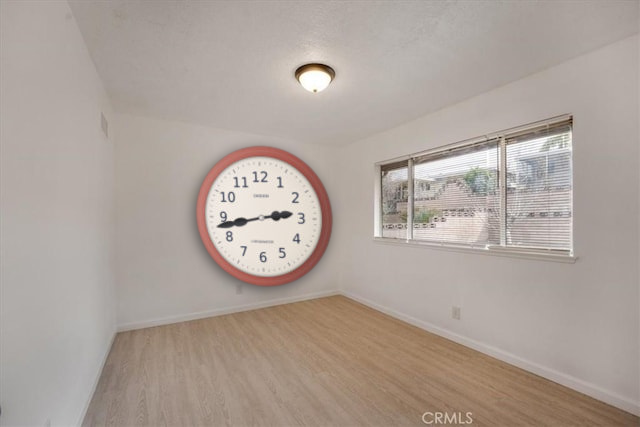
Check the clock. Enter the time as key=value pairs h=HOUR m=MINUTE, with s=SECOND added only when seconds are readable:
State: h=2 m=43
